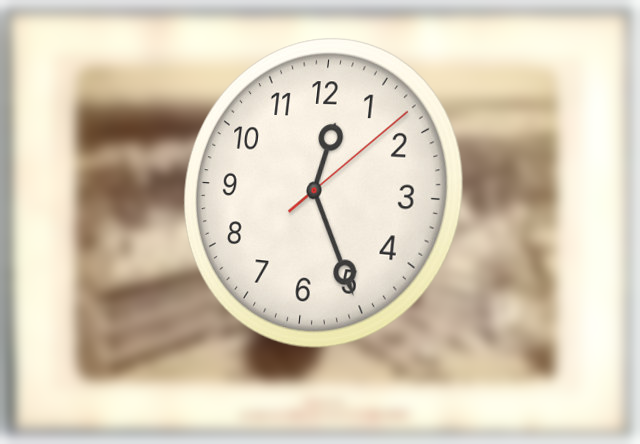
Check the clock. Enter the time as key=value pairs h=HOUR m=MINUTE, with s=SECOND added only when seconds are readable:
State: h=12 m=25 s=8
